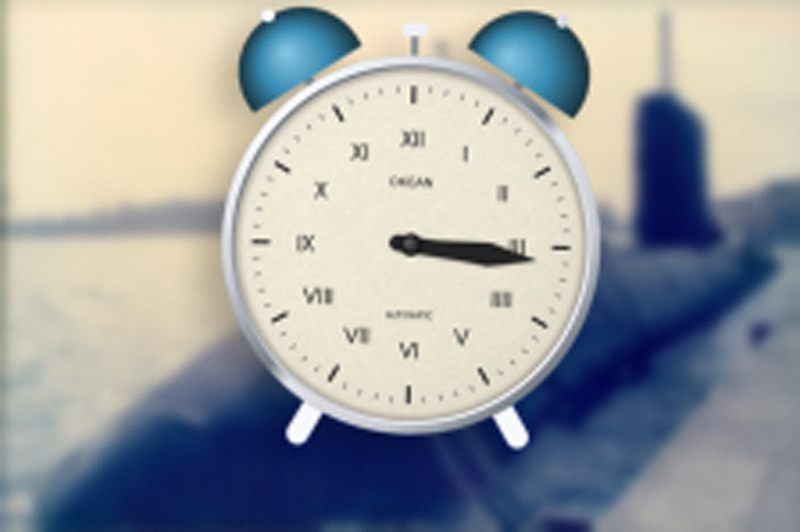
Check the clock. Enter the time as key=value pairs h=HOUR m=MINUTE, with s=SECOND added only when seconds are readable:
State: h=3 m=16
